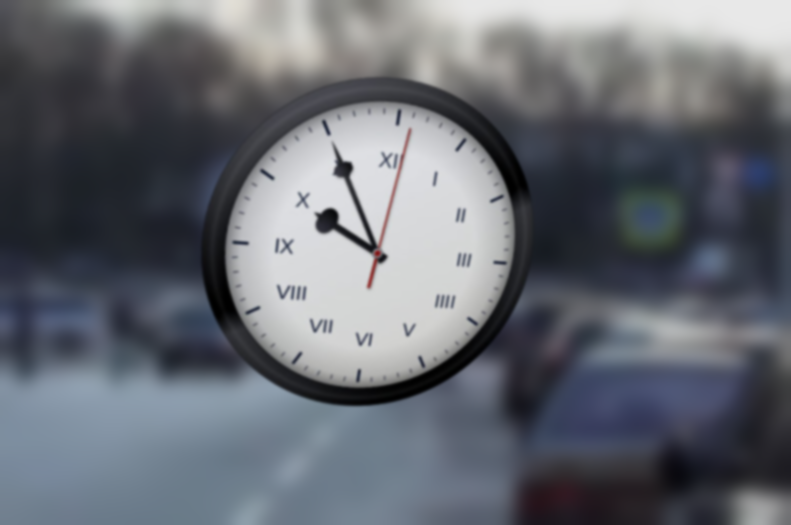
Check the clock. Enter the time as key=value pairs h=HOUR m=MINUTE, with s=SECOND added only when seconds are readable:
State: h=9 m=55 s=1
